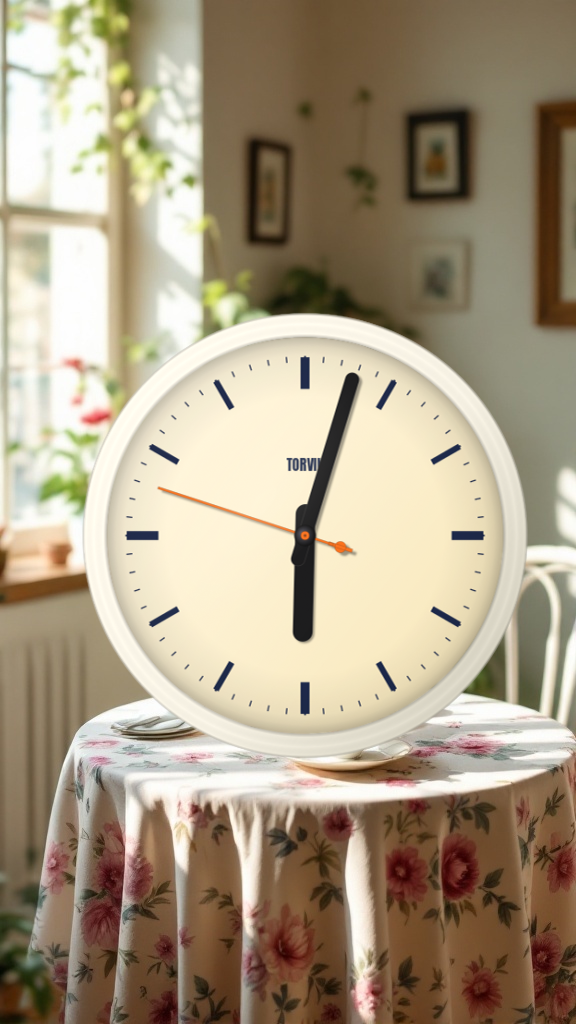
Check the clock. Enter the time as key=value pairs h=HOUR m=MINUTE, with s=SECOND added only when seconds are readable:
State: h=6 m=2 s=48
